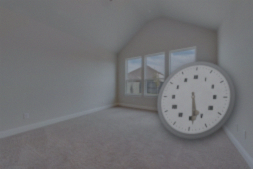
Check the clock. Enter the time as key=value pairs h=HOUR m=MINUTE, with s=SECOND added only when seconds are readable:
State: h=5 m=29
